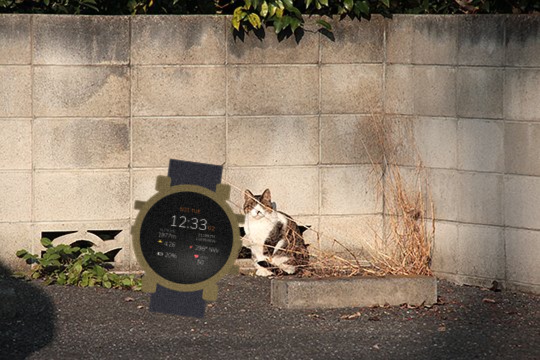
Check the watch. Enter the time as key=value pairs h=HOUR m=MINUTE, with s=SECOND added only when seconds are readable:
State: h=12 m=33
